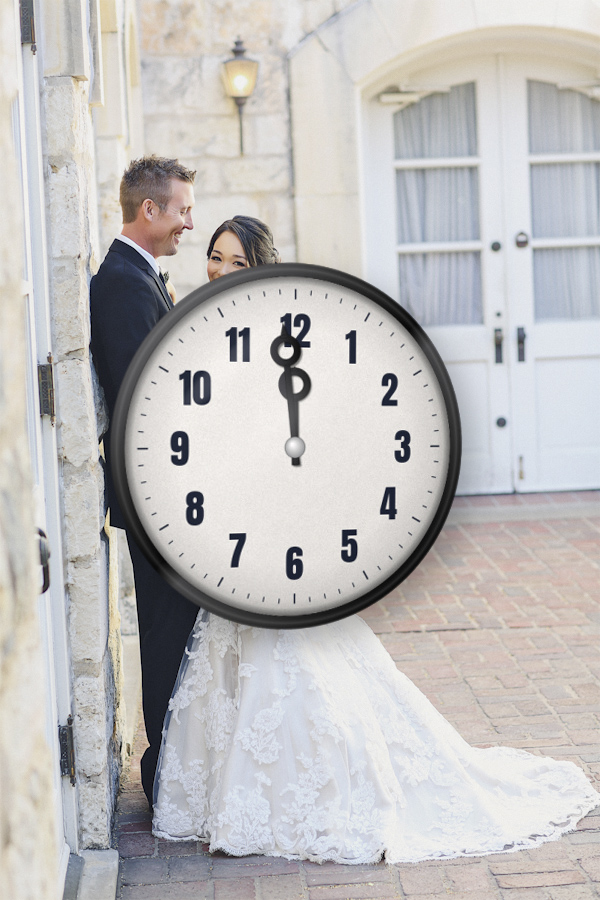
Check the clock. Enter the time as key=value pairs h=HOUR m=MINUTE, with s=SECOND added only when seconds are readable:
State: h=11 m=59
